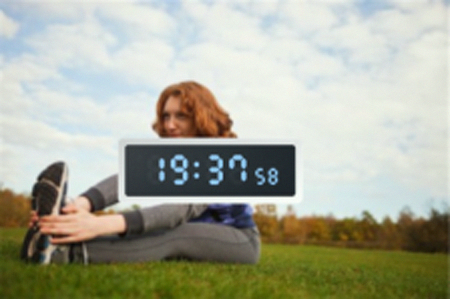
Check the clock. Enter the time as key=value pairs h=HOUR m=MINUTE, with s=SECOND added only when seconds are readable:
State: h=19 m=37 s=58
